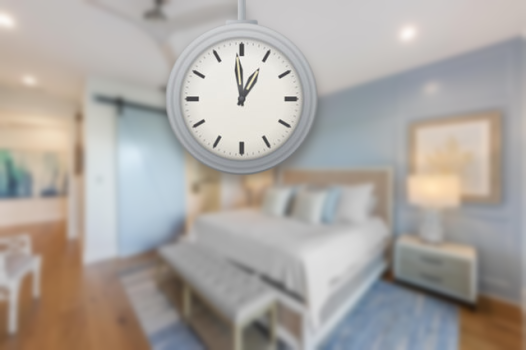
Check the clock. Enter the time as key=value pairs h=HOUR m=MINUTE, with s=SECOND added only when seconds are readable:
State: h=12 m=59
